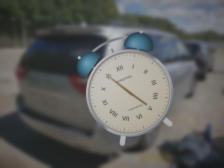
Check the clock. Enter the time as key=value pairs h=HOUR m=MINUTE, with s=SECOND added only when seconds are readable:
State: h=4 m=55
